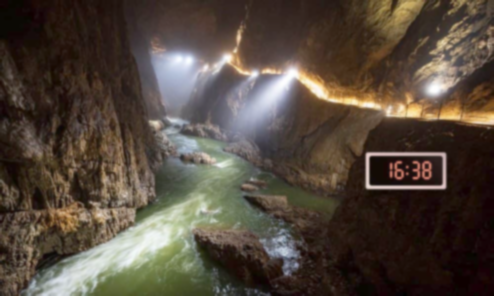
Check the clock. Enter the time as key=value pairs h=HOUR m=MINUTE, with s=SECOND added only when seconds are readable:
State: h=16 m=38
